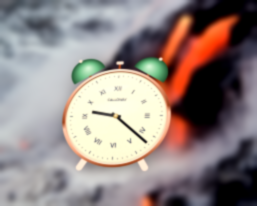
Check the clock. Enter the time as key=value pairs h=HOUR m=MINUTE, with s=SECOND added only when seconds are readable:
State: h=9 m=22
